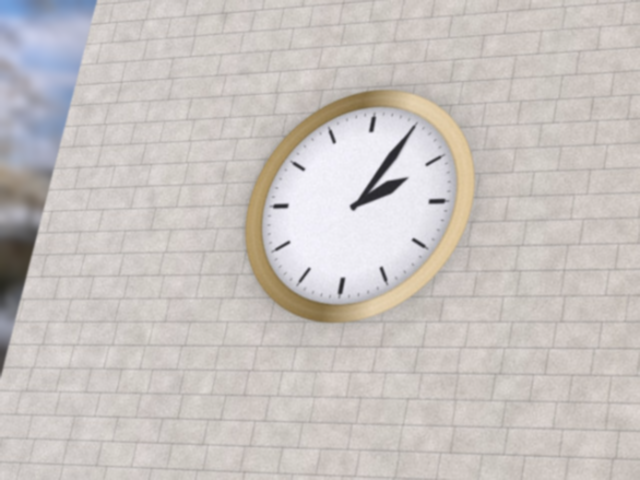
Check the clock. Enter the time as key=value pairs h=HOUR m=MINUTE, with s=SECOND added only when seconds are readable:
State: h=2 m=5
